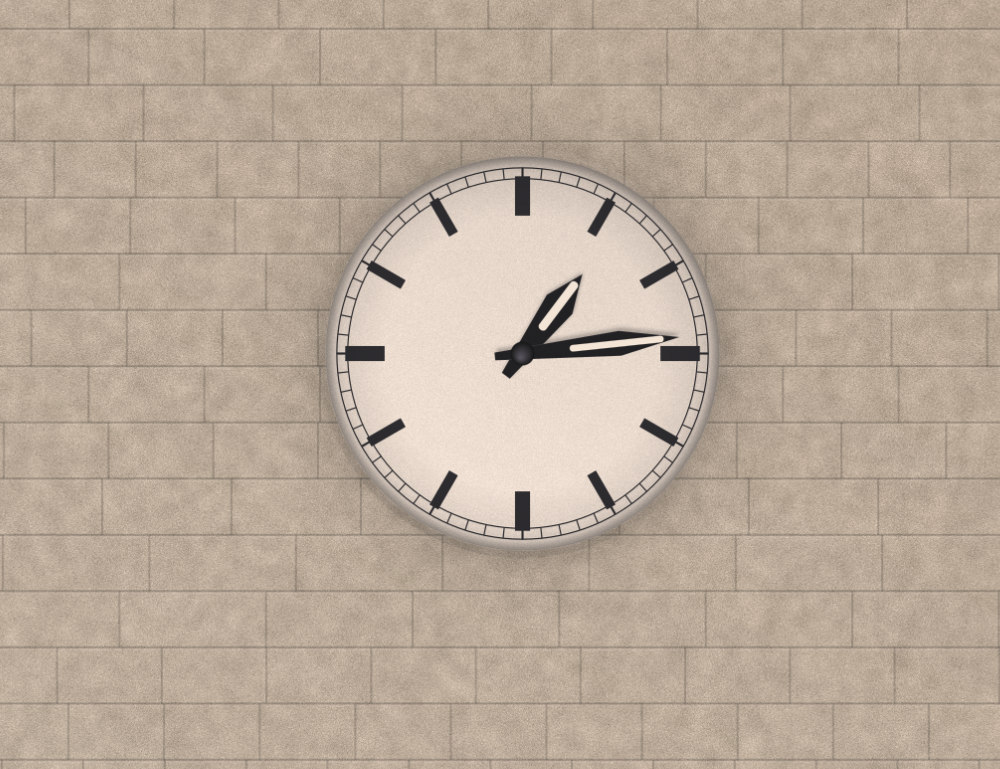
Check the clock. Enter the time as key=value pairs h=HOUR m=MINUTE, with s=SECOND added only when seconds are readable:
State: h=1 m=14
